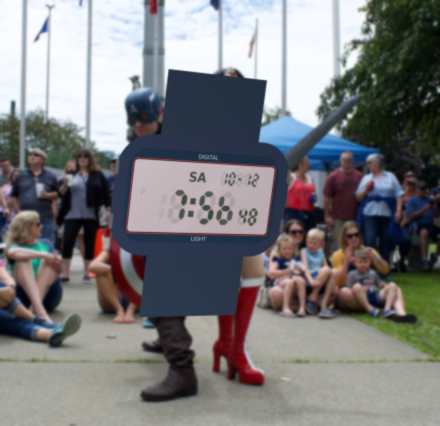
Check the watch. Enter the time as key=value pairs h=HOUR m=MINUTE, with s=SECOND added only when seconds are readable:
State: h=7 m=56 s=48
